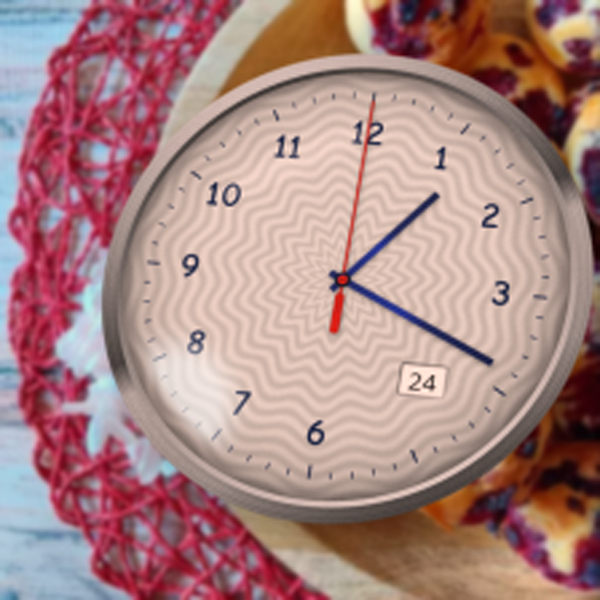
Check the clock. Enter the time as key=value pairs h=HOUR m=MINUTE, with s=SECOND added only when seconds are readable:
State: h=1 m=19 s=0
